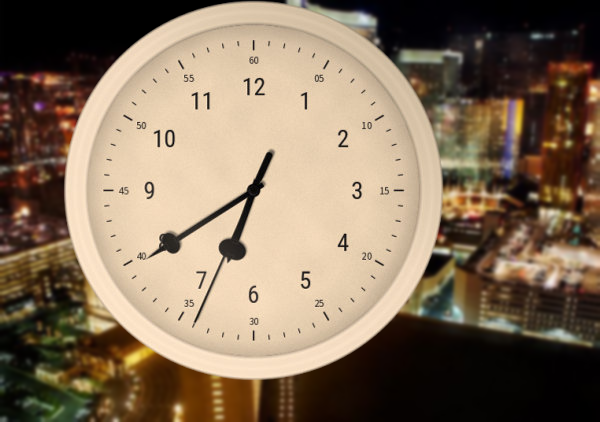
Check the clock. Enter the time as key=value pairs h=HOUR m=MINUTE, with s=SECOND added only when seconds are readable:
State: h=6 m=39 s=34
